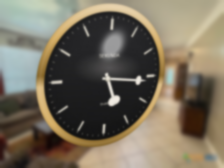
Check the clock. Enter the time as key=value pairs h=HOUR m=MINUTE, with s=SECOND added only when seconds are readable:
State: h=5 m=16
